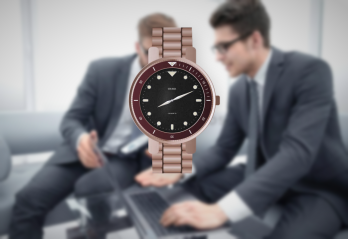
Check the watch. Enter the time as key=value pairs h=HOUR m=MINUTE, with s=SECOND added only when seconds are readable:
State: h=8 m=11
